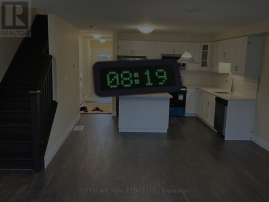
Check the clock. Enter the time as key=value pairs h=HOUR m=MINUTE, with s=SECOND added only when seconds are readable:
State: h=8 m=19
